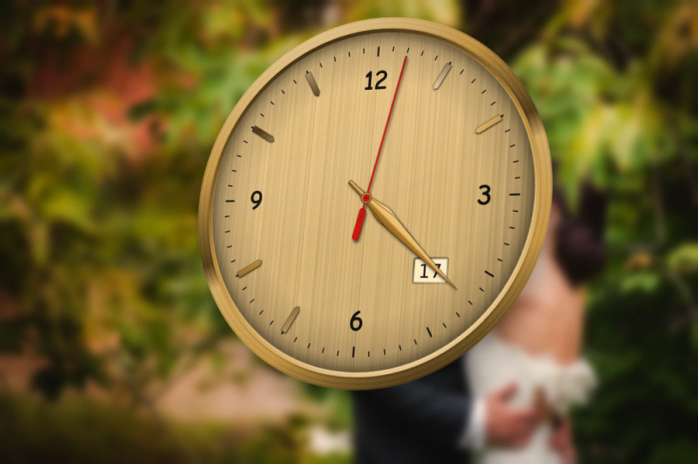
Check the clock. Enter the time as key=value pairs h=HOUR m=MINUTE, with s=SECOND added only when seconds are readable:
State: h=4 m=22 s=2
